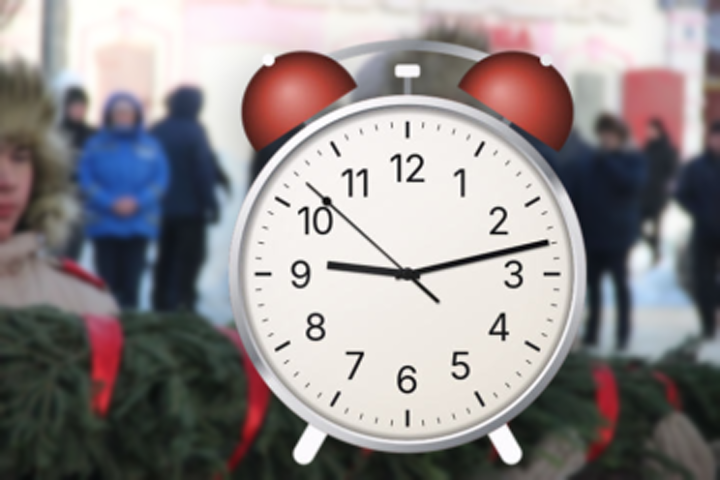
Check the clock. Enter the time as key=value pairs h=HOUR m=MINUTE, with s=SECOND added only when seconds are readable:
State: h=9 m=12 s=52
